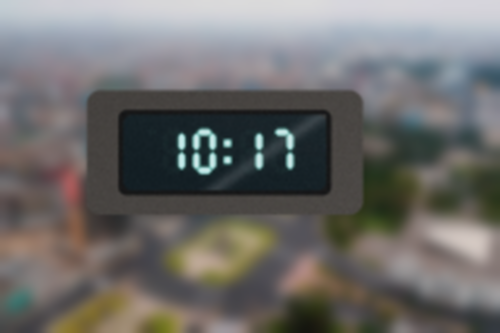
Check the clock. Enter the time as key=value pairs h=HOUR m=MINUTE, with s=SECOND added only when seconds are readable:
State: h=10 m=17
